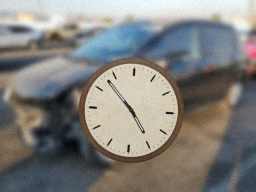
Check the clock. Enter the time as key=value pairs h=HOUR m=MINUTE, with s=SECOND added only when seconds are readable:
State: h=4 m=53
